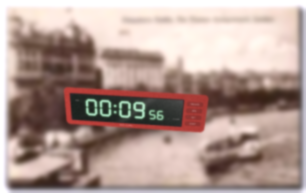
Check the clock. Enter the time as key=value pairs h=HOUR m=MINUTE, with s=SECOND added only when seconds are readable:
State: h=0 m=9
